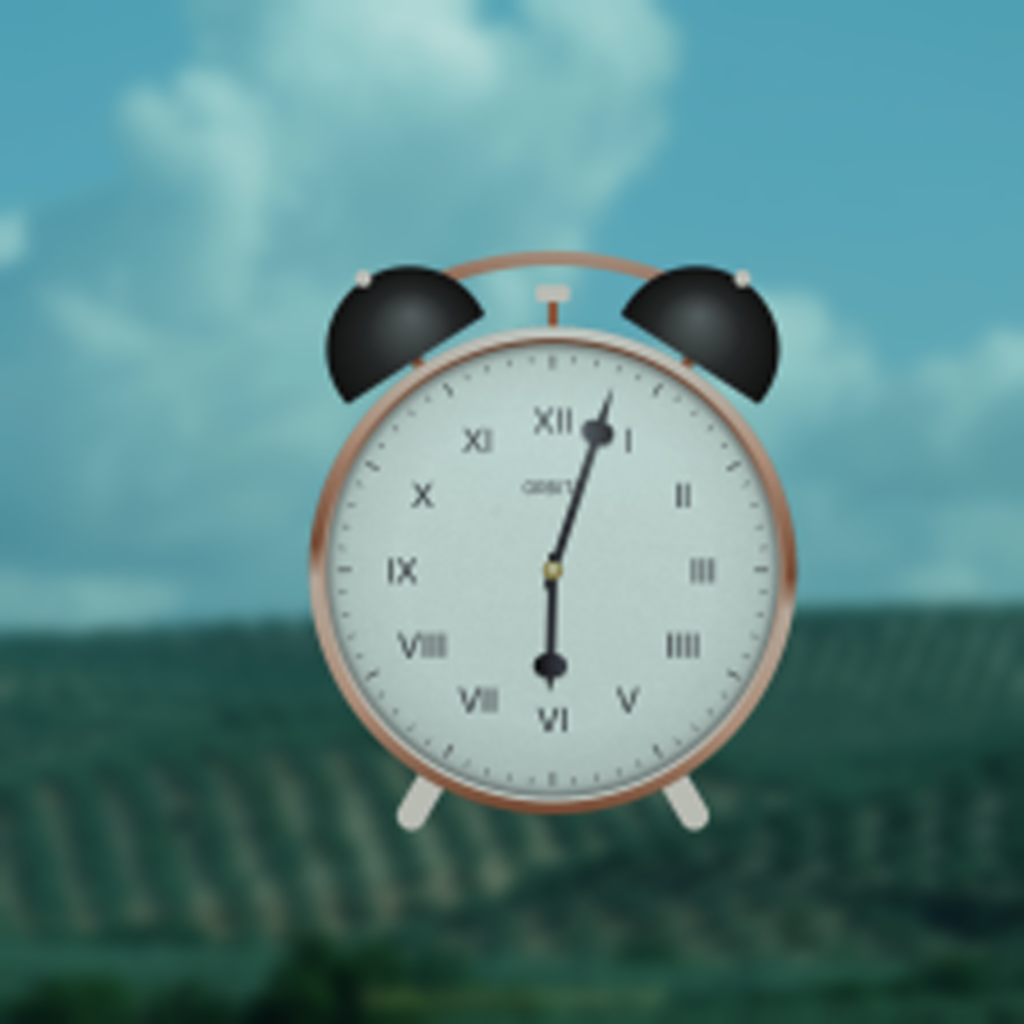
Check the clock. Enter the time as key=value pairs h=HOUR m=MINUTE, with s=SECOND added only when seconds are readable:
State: h=6 m=3
